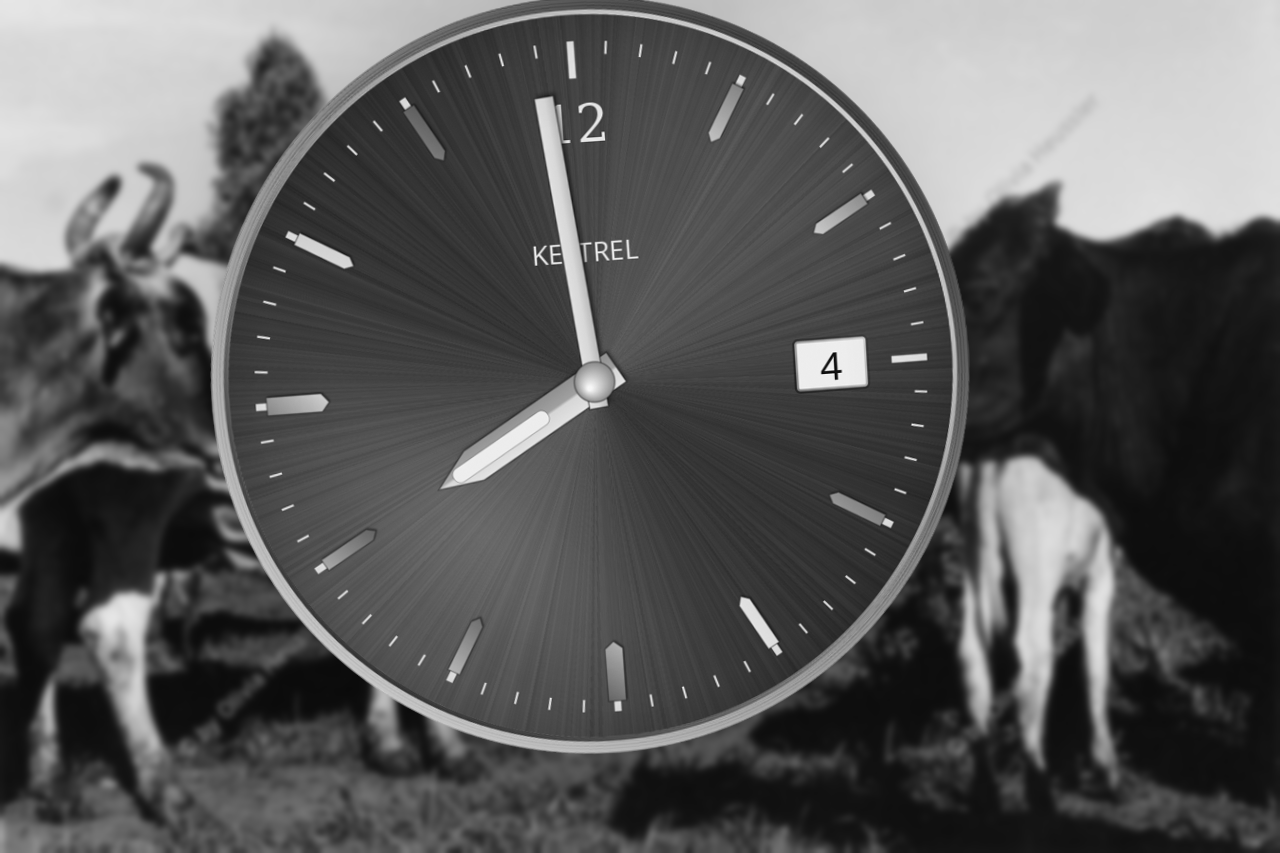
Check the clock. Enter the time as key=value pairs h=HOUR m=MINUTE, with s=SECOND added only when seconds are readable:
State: h=7 m=59
